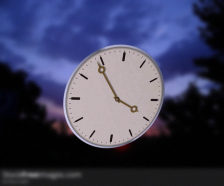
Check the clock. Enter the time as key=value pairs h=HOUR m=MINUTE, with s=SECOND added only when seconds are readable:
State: h=3 m=54
